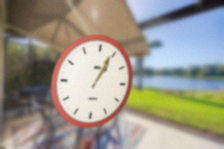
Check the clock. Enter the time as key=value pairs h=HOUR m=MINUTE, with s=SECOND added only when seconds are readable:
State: h=1 m=4
